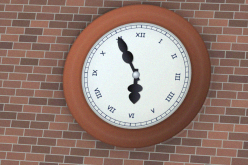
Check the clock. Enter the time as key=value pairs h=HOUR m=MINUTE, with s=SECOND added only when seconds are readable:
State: h=5 m=55
